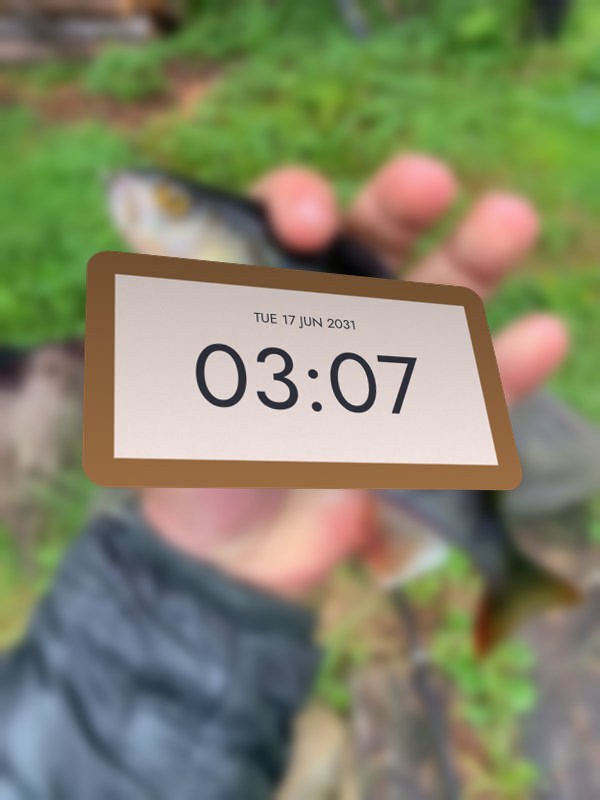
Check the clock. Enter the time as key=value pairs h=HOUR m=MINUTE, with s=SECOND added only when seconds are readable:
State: h=3 m=7
